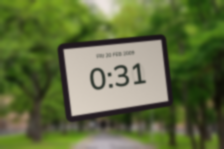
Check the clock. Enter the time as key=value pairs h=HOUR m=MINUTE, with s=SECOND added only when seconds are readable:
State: h=0 m=31
